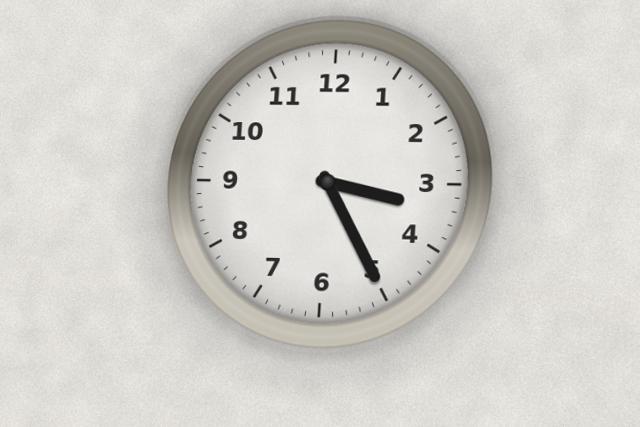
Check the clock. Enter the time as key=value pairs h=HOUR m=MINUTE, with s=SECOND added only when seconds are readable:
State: h=3 m=25
